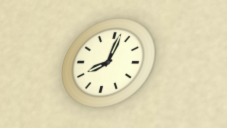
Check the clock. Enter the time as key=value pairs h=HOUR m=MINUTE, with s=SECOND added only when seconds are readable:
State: h=8 m=2
